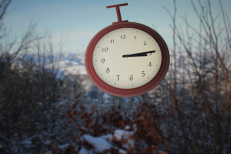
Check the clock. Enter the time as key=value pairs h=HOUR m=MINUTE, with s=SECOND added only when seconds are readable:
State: h=3 m=15
